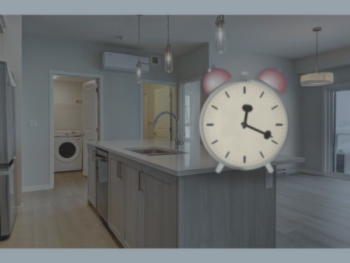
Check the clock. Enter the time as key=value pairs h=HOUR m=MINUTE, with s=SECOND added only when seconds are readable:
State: h=12 m=19
